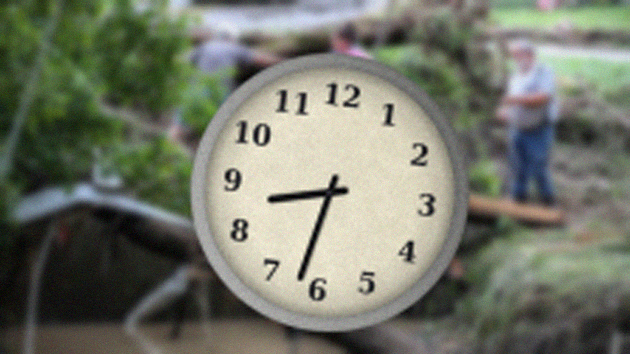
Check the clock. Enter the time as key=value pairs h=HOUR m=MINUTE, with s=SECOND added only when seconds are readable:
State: h=8 m=32
